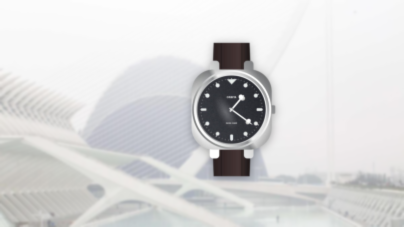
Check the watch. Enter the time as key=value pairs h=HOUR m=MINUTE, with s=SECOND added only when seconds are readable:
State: h=1 m=21
